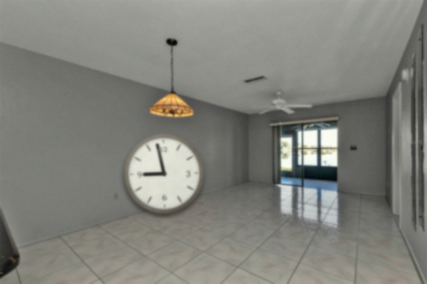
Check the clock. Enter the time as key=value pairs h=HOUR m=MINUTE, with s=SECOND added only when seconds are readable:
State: h=8 m=58
